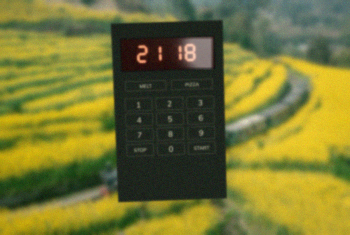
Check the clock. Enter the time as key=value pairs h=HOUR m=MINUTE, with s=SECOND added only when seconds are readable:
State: h=21 m=18
